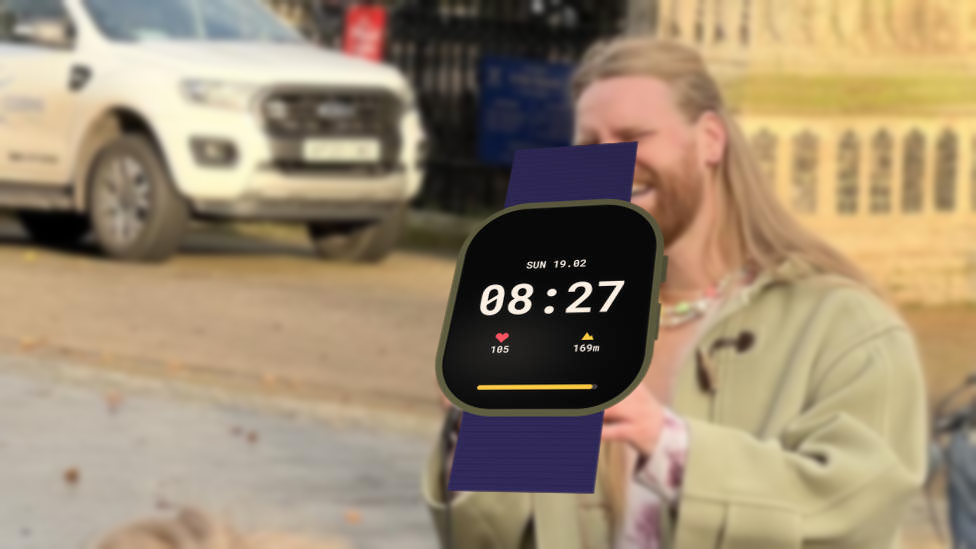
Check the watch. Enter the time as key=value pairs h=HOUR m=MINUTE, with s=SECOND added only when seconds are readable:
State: h=8 m=27
